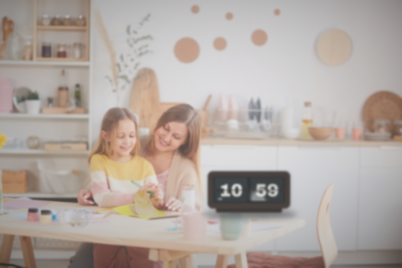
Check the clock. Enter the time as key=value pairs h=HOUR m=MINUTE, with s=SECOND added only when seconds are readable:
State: h=10 m=59
